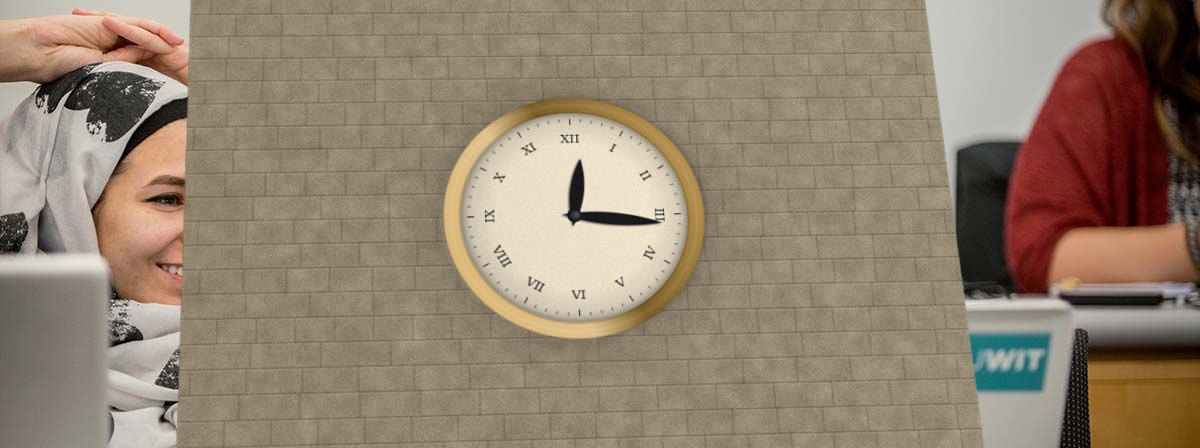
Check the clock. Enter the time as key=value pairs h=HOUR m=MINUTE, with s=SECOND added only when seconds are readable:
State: h=12 m=16
